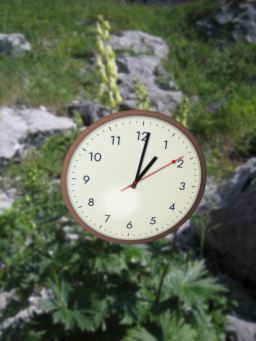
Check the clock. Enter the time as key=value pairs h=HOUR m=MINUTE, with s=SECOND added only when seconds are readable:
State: h=1 m=1 s=9
